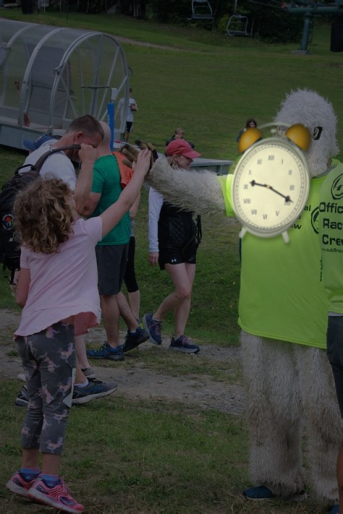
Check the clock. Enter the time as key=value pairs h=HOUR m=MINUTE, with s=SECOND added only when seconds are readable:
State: h=9 m=19
